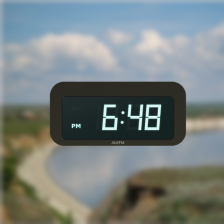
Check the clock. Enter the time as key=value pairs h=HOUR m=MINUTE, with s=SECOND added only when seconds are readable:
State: h=6 m=48
